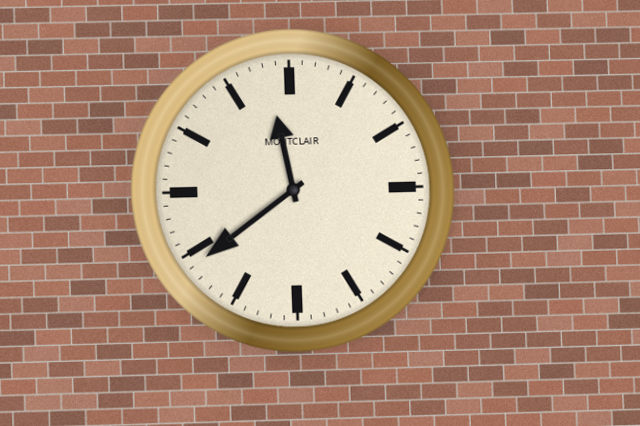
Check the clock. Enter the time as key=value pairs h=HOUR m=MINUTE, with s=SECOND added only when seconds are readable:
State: h=11 m=39
